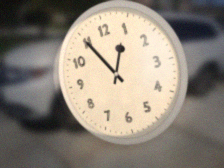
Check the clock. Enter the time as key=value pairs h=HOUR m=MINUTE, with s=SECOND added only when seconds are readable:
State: h=12 m=55
